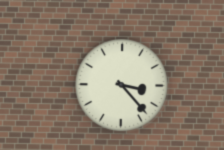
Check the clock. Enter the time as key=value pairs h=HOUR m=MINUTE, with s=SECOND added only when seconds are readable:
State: h=3 m=23
